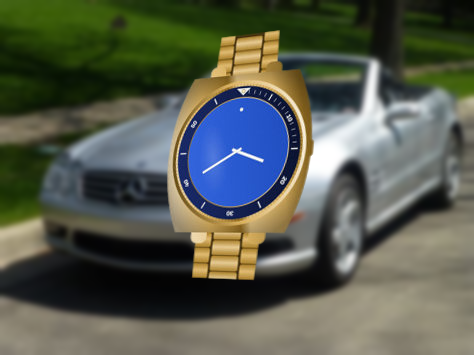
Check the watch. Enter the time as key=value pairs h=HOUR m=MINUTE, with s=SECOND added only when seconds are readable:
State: h=3 m=40
